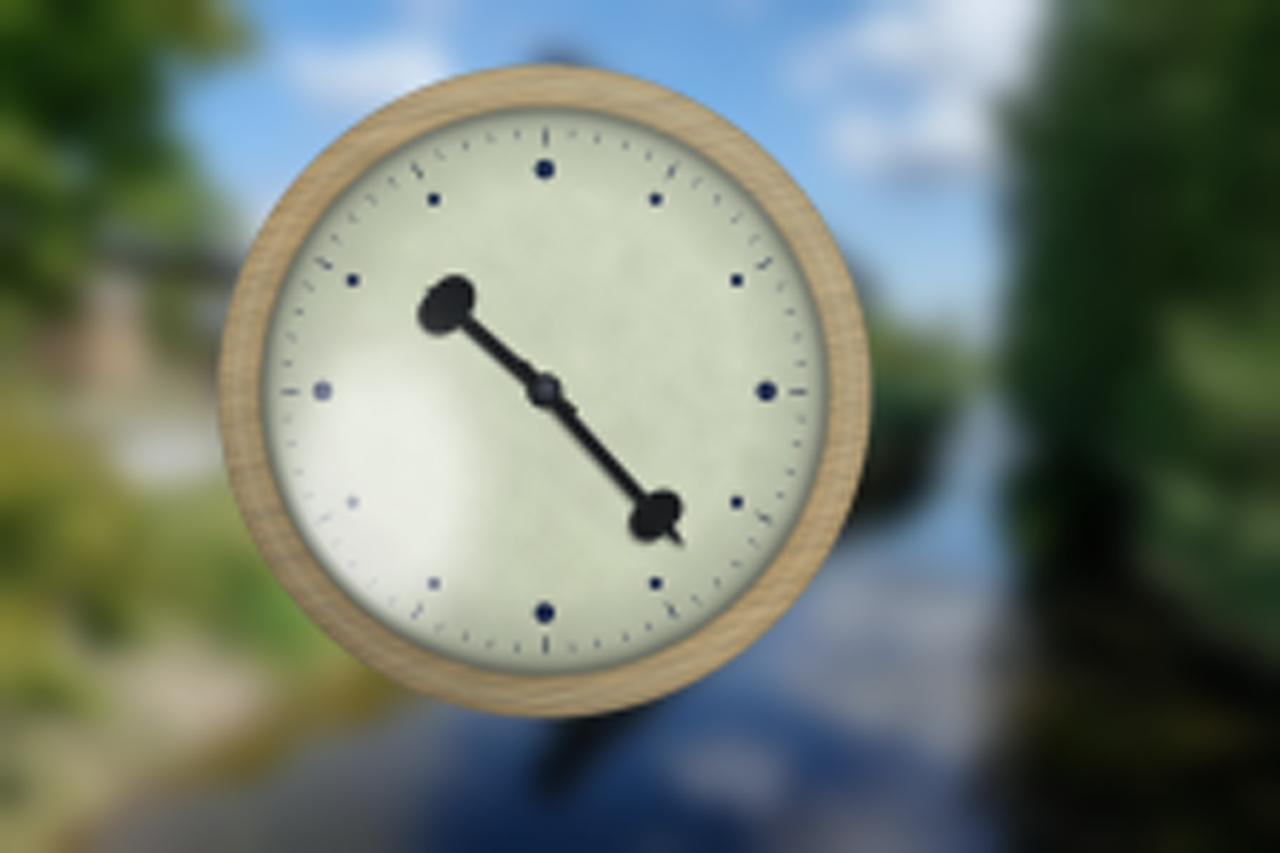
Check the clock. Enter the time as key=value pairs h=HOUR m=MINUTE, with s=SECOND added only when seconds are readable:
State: h=10 m=23
